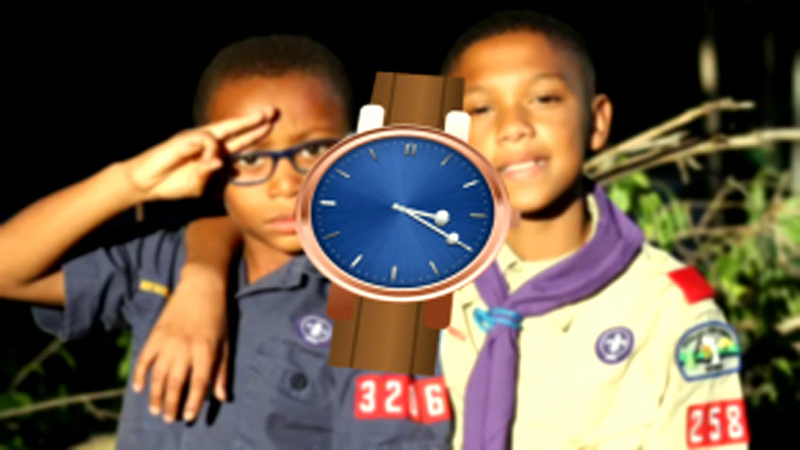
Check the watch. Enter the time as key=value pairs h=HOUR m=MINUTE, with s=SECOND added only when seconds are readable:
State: h=3 m=20
